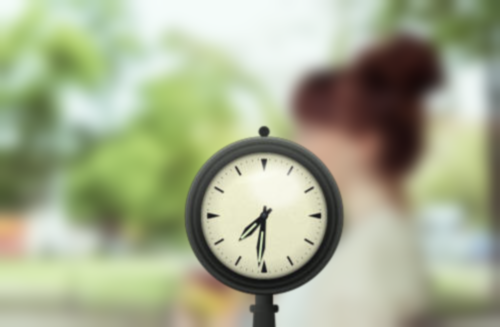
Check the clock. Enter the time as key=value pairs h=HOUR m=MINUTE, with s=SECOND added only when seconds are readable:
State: h=7 m=31
